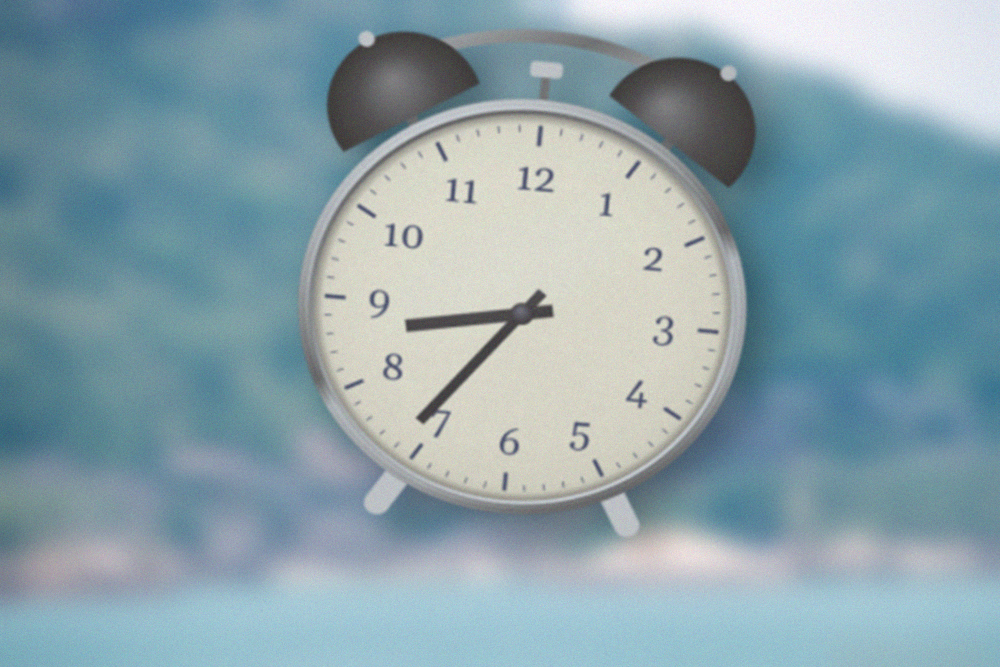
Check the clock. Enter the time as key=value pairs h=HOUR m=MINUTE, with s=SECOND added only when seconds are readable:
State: h=8 m=36
